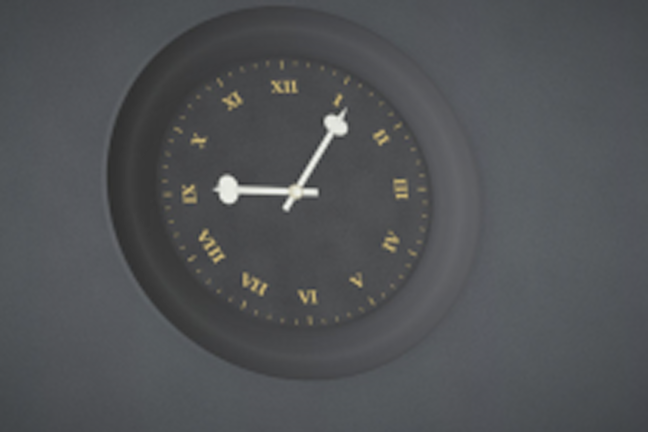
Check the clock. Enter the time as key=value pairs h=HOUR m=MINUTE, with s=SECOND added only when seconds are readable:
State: h=9 m=6
